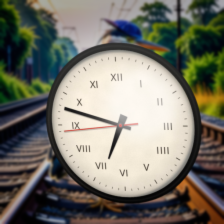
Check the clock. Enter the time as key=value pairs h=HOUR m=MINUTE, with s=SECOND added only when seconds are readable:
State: h=6 m=47 s=44
